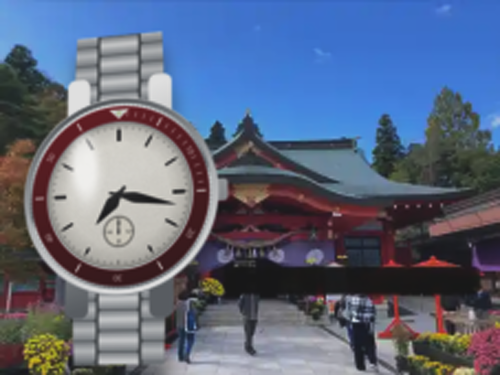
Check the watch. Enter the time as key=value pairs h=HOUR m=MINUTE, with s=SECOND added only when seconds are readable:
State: h=7 m=17
